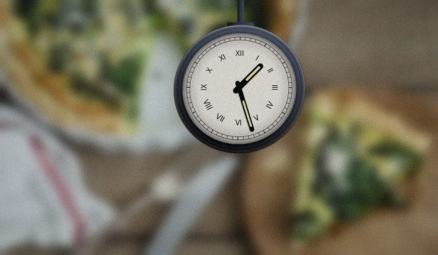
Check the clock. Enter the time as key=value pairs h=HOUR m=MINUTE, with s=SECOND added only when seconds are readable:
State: h=1 m=27
